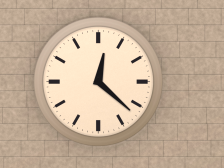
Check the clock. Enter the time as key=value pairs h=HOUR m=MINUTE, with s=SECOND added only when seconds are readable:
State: h=12 m=22
